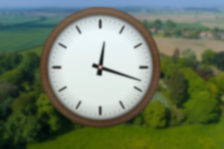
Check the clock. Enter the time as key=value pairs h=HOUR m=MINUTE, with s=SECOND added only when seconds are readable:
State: h=12 m=18
